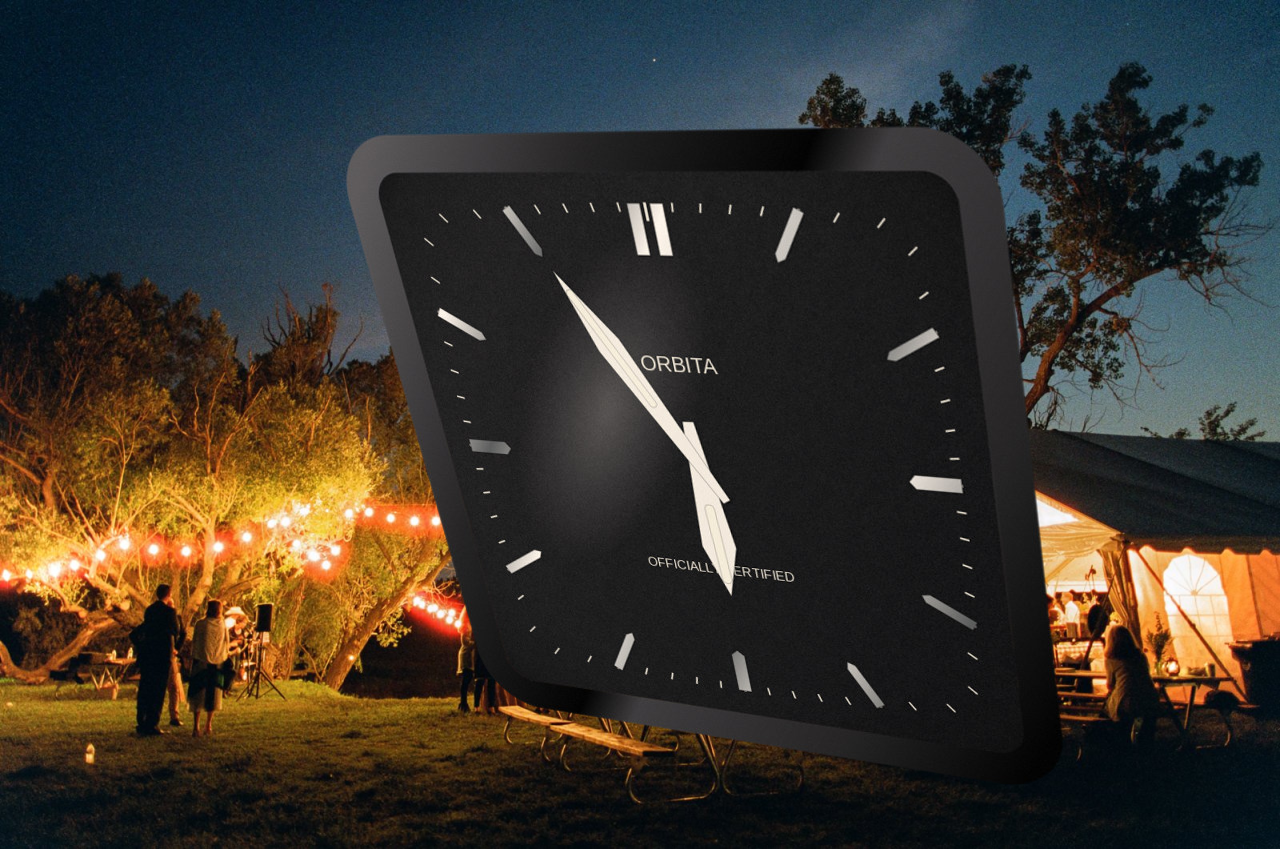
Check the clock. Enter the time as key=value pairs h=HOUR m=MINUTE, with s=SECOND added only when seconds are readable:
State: h=5 m=55
